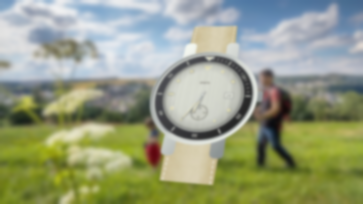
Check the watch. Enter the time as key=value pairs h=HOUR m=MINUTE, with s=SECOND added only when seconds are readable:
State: h=6 m=35
